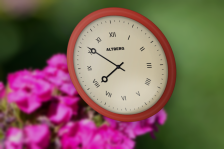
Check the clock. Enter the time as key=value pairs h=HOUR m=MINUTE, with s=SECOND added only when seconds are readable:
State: h=7 m=51
